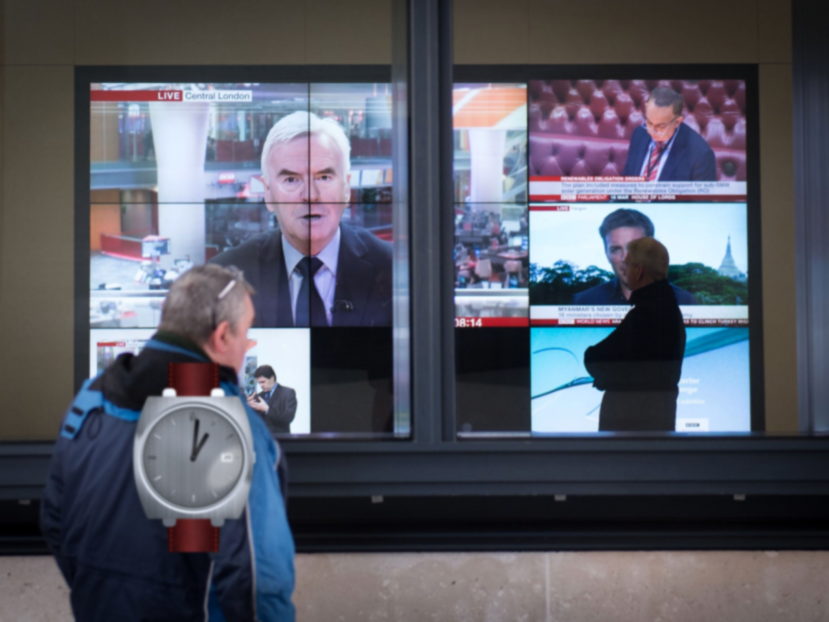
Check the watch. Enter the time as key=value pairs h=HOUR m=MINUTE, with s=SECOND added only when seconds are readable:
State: h=1 m=1
